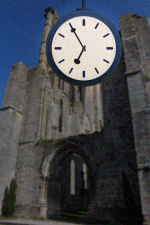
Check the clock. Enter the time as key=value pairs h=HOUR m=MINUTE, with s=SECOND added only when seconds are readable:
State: h=6 m=55
